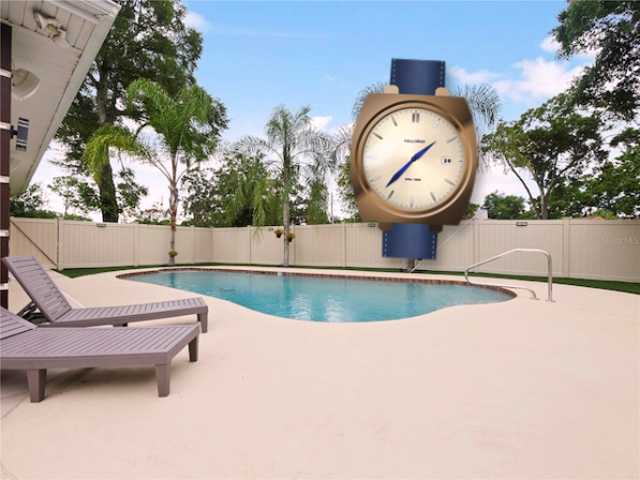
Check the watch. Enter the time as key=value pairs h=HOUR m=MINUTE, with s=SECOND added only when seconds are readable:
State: h=1 m=37
